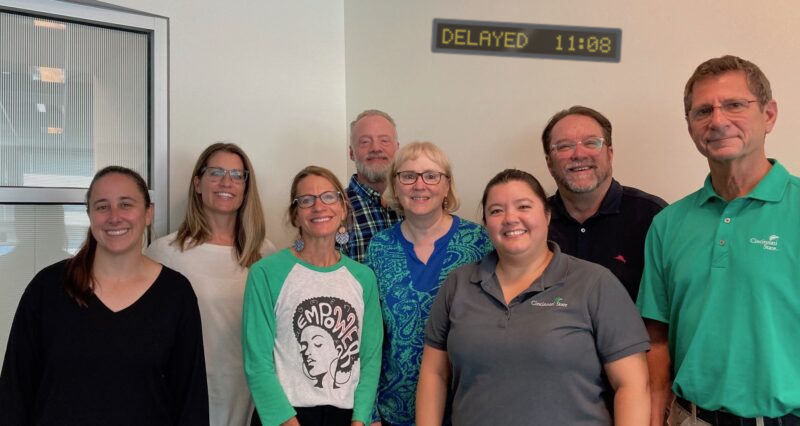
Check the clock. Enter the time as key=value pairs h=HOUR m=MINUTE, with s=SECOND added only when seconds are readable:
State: h=11 m=8
